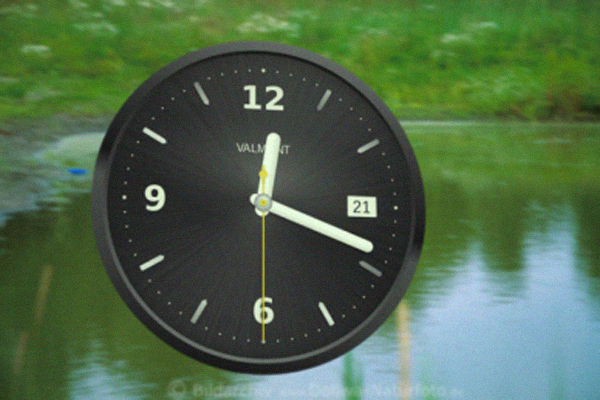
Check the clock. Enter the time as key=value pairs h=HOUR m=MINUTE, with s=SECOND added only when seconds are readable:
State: h=12 m=18 s=30
